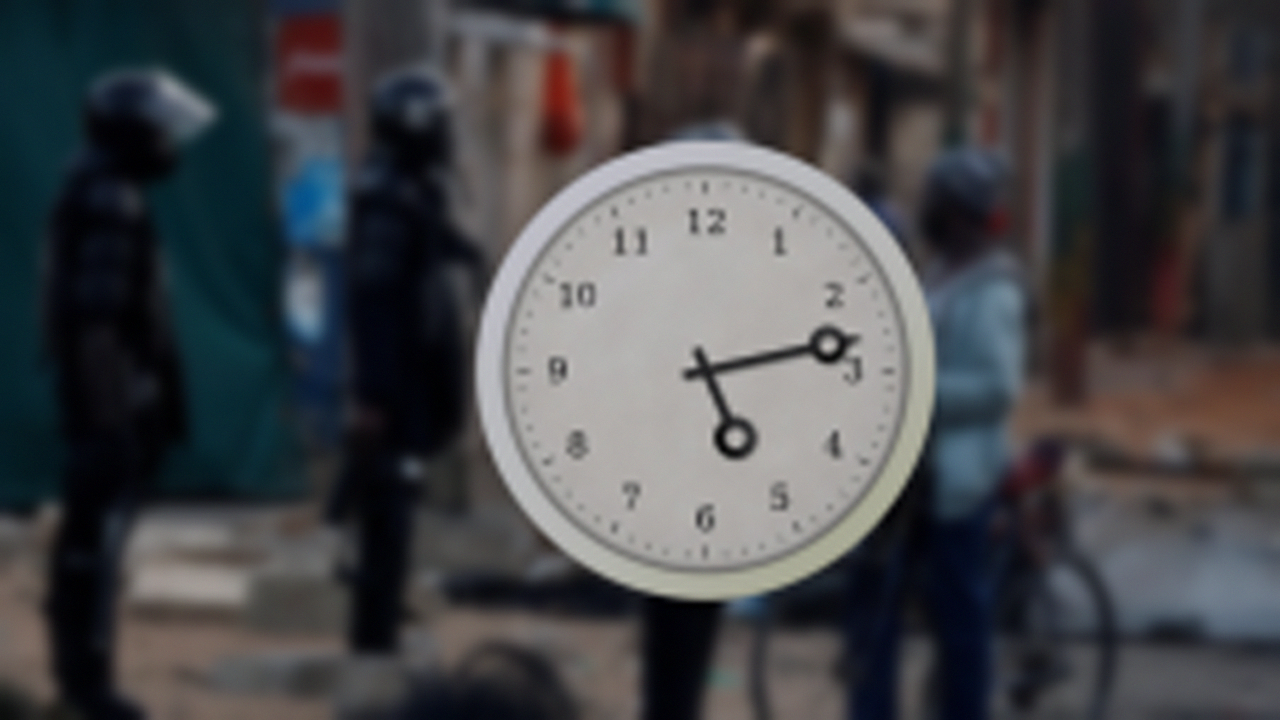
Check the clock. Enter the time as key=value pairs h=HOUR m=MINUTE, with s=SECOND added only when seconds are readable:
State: h=5 m=13
